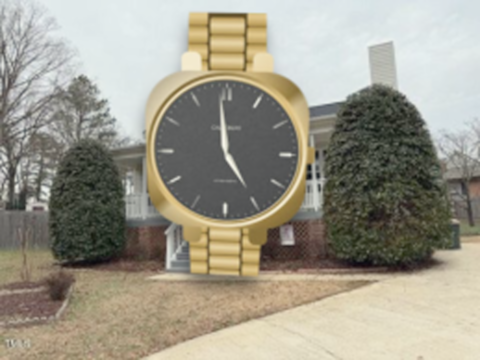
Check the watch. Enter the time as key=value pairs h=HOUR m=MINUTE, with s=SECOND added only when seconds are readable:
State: h=4 m=59
